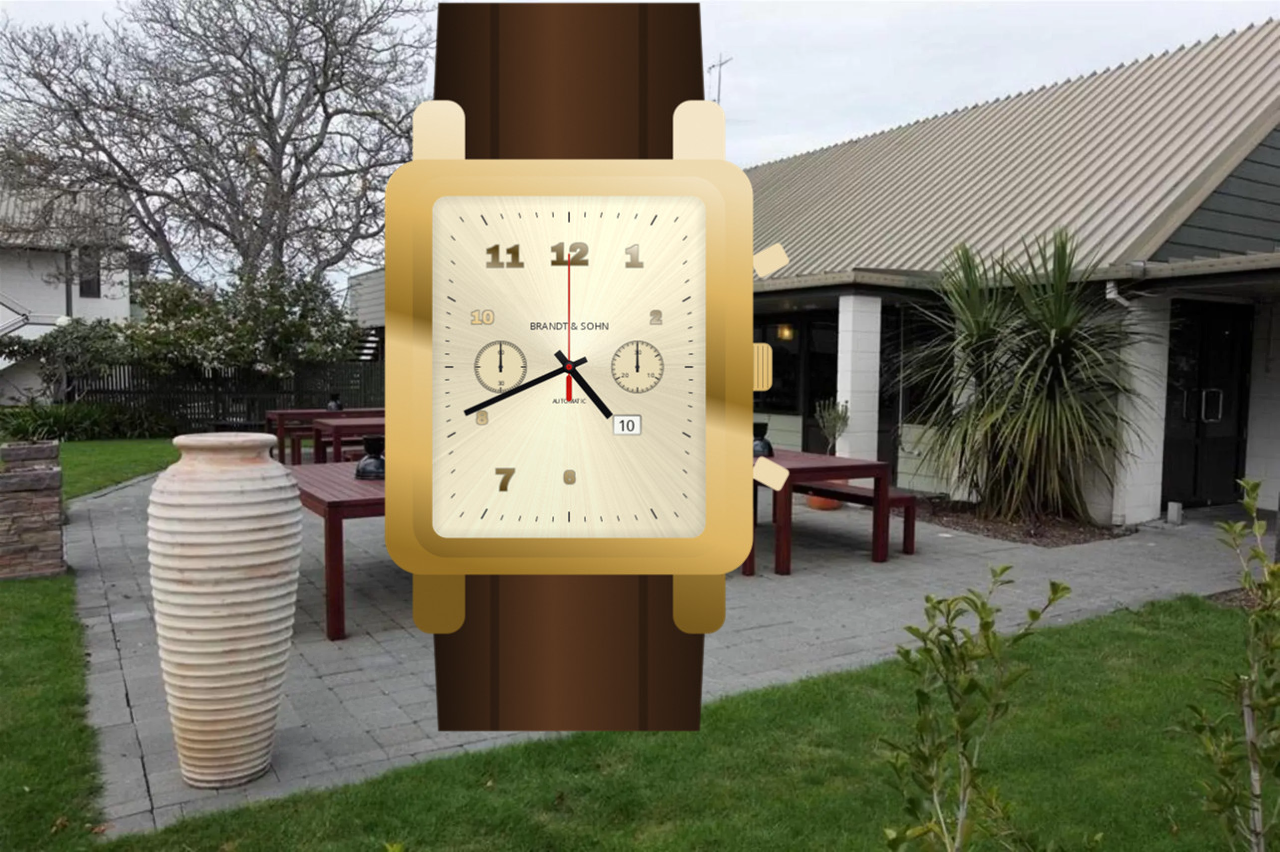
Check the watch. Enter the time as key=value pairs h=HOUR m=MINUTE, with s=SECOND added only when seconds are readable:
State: h=4 m=41
